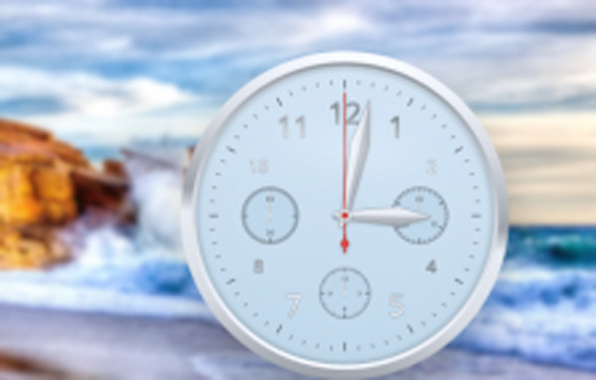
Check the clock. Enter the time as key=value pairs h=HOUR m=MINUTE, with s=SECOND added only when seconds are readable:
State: h=3 m=2
